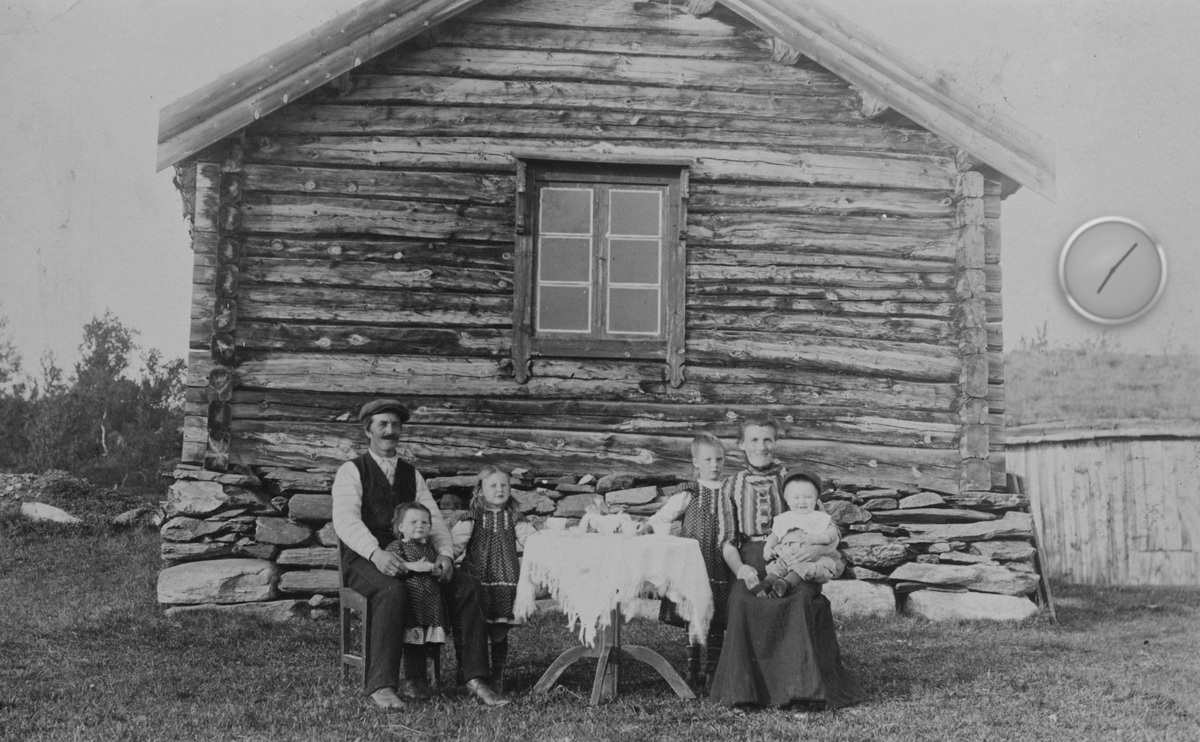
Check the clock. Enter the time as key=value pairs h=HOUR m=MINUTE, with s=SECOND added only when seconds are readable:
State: h=7 m=7
